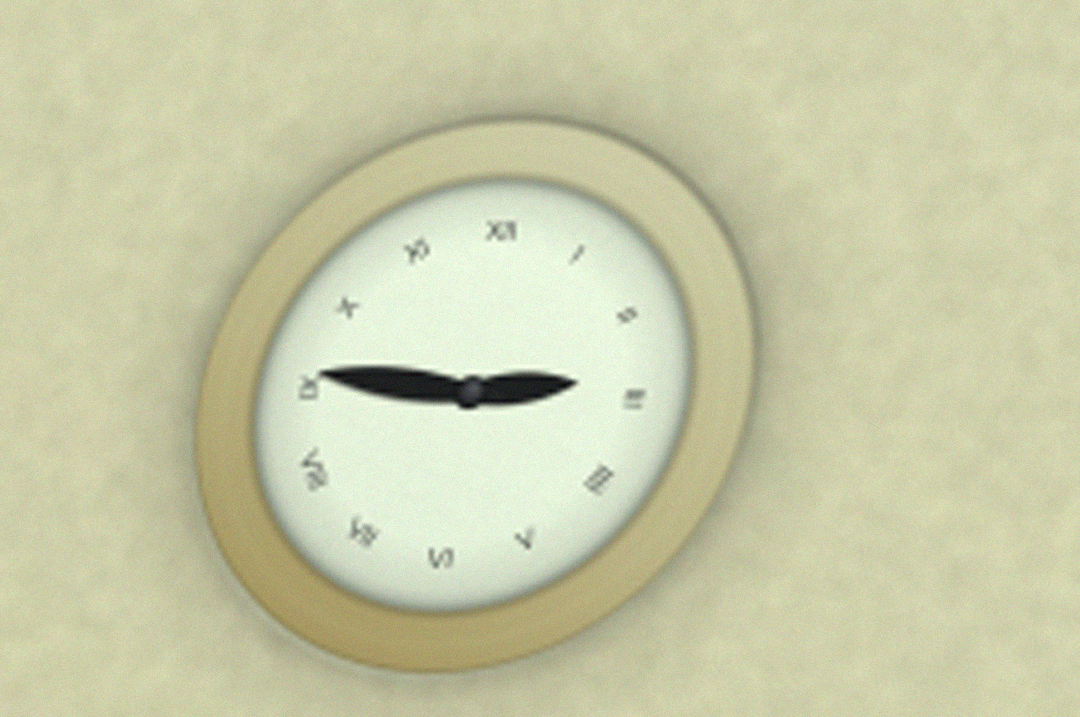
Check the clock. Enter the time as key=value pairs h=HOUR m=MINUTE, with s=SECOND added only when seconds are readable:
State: h=2 m=46
